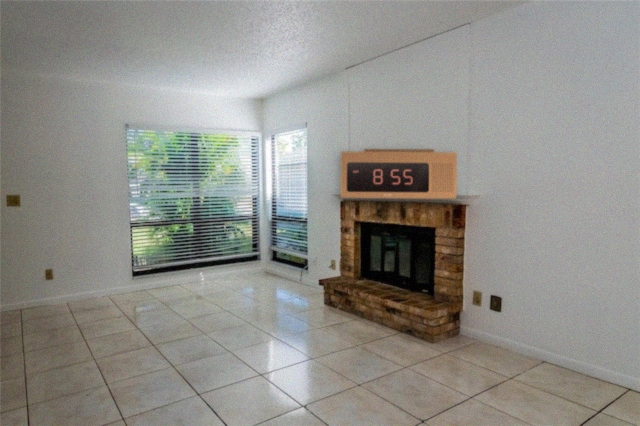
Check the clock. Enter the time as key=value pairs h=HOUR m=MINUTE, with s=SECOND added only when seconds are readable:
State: h=8 m=55
